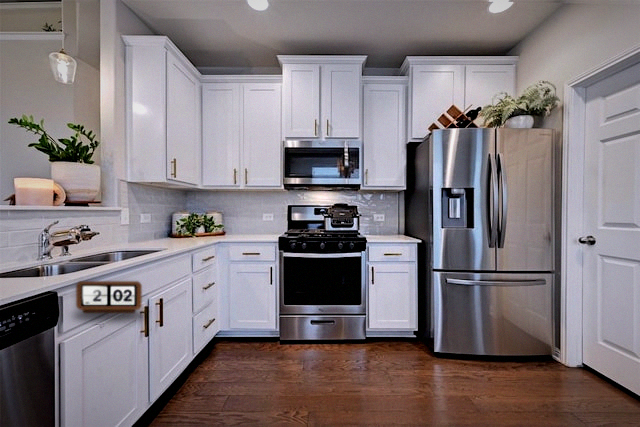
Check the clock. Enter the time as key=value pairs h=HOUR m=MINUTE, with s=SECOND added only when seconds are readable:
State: h=2 m=2
